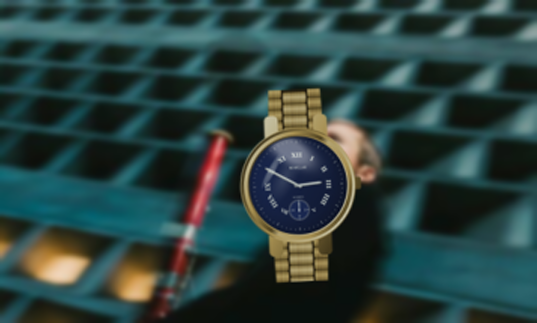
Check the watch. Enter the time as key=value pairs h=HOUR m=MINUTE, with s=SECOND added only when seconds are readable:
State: h=2 m=50
